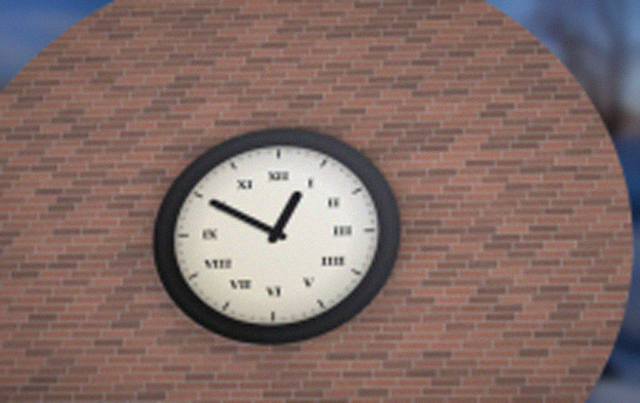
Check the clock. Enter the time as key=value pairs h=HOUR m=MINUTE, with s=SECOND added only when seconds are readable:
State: h=12 m=50
